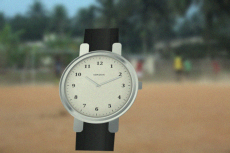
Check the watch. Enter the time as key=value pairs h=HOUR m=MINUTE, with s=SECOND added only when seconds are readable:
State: h=10 m=11
